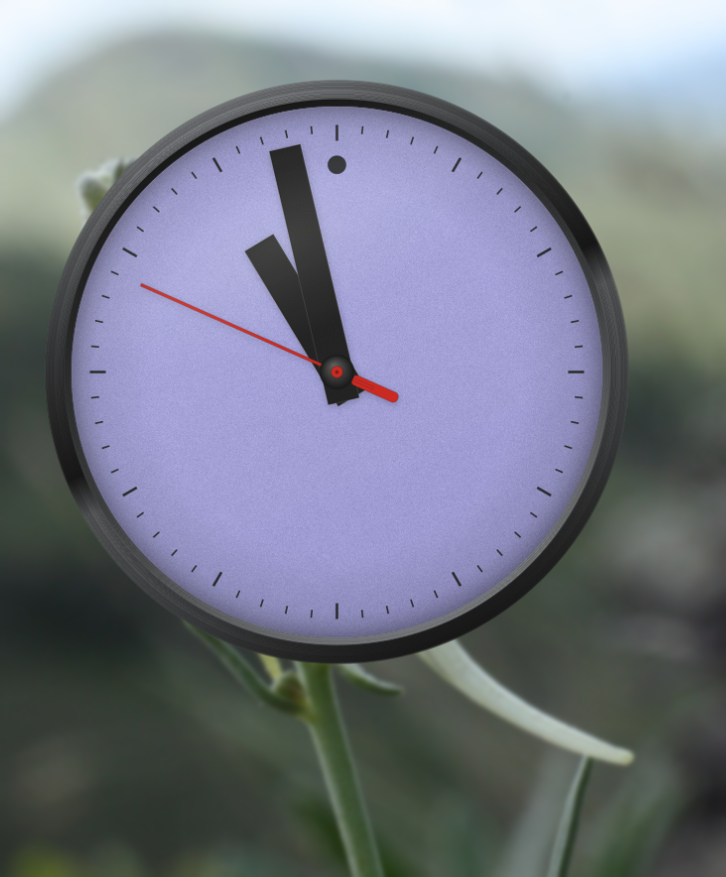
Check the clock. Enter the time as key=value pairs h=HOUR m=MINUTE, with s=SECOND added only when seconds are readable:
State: h=10 m=57 s=49
